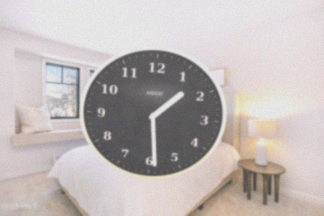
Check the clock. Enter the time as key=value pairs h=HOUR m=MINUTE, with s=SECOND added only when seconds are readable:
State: h=1 m=29
